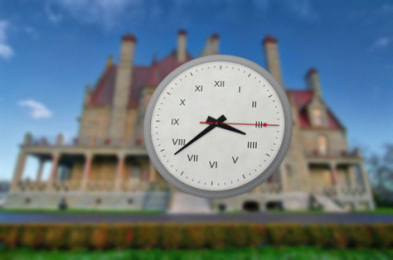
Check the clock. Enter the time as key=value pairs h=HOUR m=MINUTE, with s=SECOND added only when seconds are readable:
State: h=3 m=38 s=15
